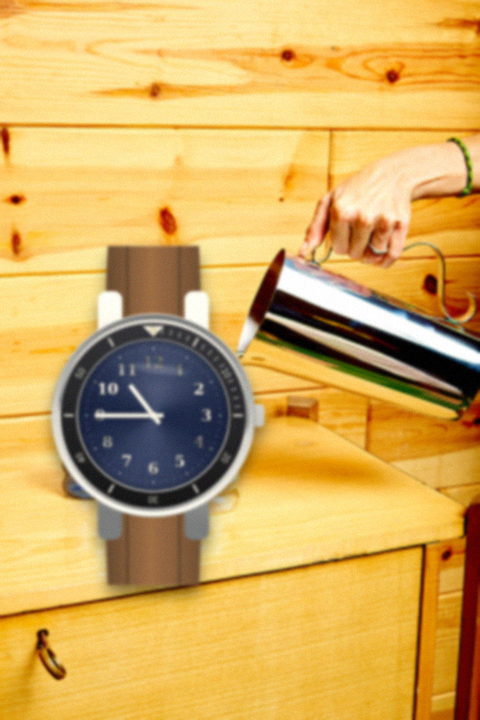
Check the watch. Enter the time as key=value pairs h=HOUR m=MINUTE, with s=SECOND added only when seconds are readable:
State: h=10 m=45
